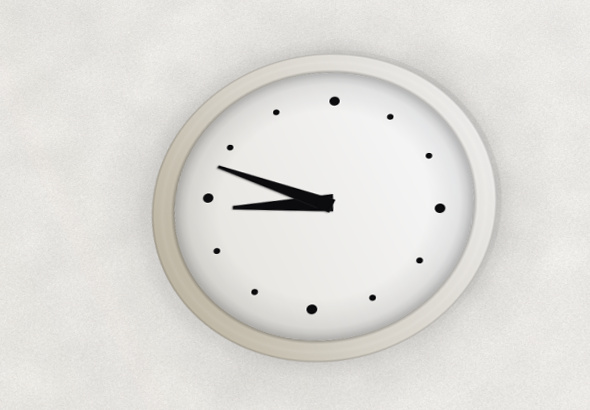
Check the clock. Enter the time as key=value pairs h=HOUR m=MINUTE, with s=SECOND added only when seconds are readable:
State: h=8 m=48
